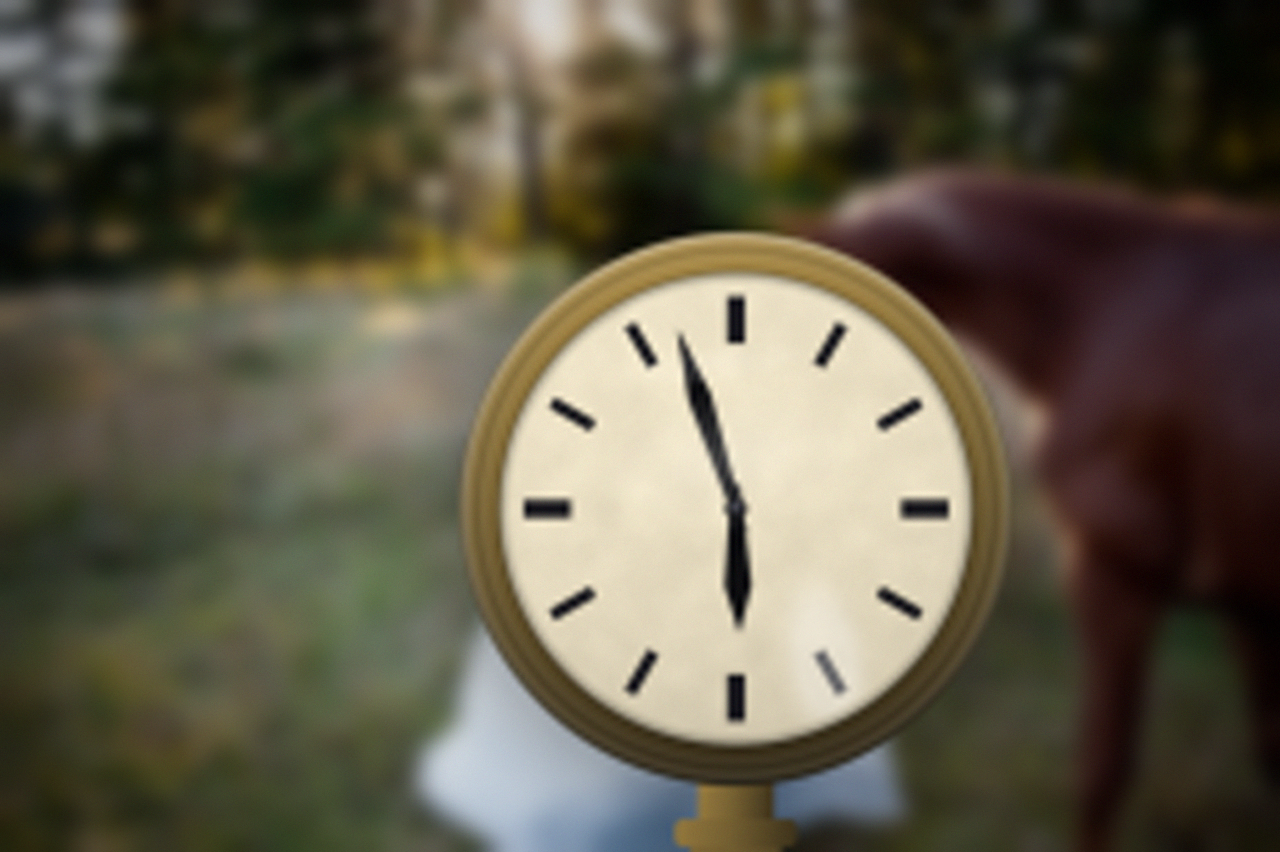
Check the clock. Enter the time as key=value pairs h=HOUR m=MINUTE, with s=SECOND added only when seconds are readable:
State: h=5 m=57
